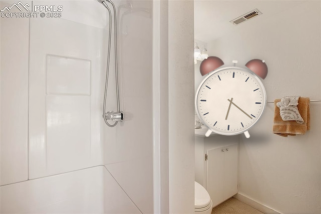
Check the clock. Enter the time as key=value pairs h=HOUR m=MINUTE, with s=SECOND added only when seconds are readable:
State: h=6 m=21
